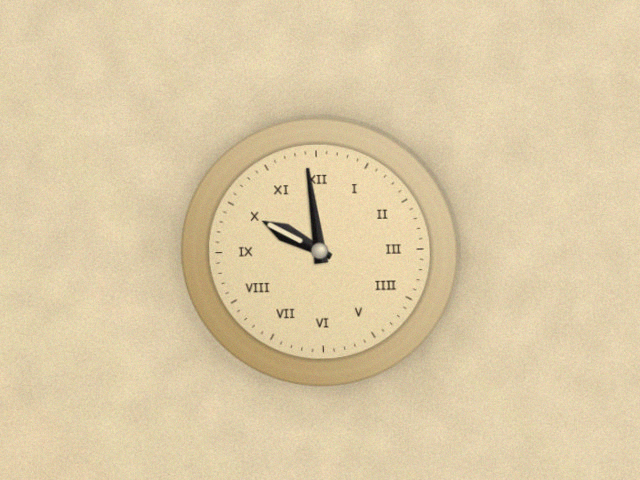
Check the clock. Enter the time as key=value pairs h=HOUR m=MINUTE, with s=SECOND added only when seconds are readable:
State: h=9 m=59
